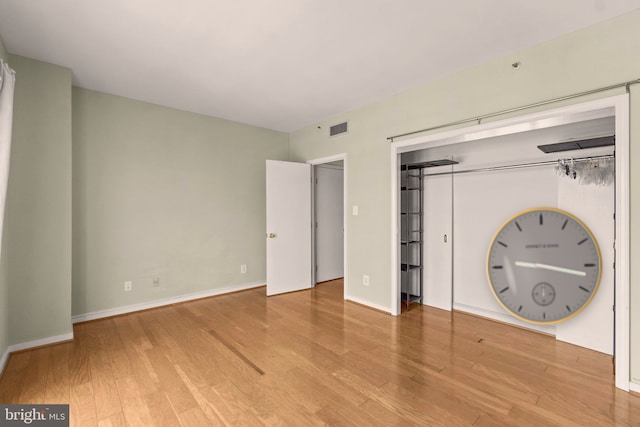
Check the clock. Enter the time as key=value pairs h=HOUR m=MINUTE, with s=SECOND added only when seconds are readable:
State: h=9 m=17
